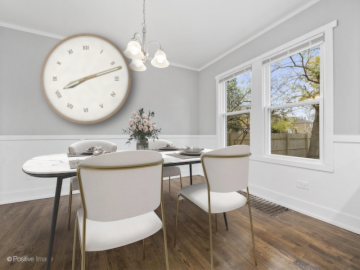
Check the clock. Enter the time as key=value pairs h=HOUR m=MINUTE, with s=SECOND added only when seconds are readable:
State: h=8 m=12
